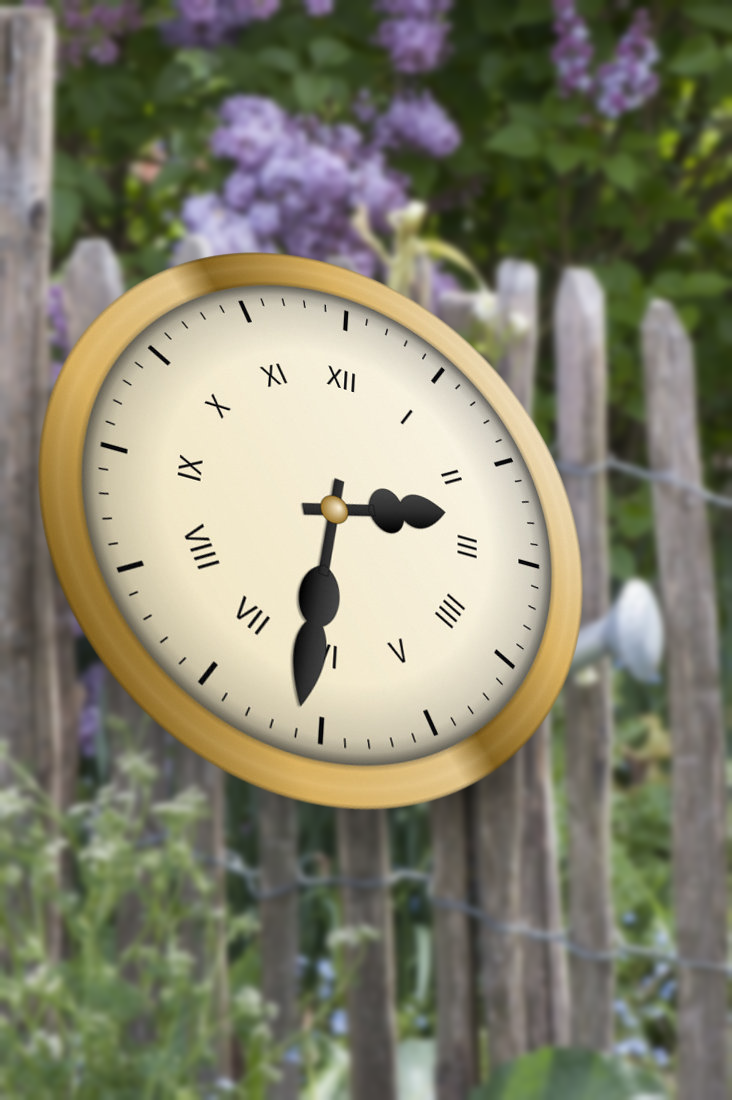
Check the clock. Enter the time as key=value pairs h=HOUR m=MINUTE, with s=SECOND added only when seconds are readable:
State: h=2 m=31
